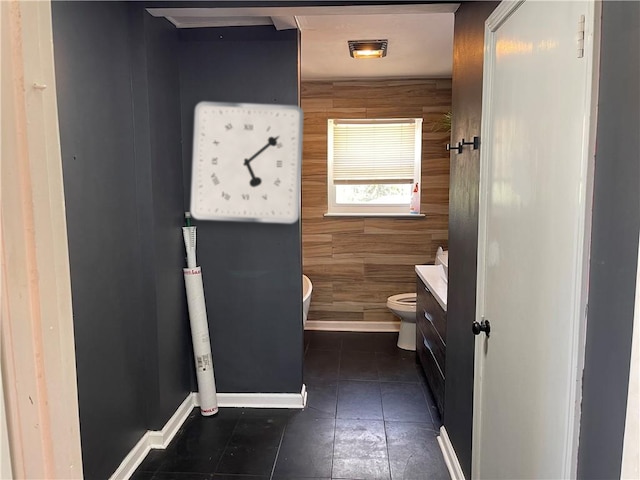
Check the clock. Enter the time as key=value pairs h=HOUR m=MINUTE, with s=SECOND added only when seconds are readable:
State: h=5 m=8
